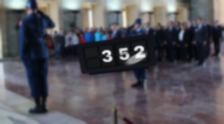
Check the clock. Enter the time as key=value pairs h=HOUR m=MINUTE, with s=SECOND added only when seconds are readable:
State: h=3 m=52
